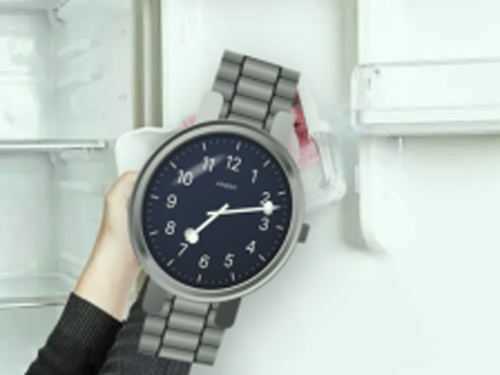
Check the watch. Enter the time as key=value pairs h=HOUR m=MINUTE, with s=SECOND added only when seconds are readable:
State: h=7 m=12
